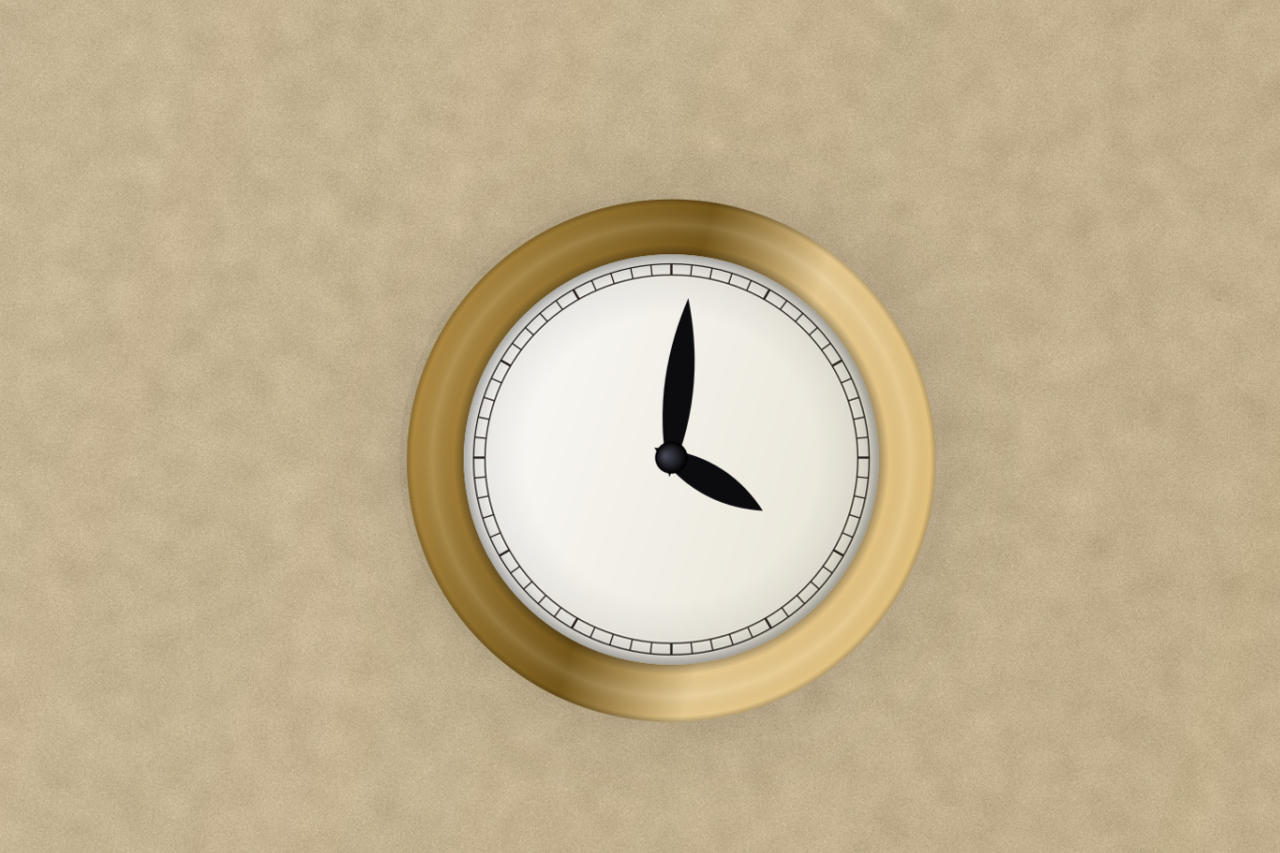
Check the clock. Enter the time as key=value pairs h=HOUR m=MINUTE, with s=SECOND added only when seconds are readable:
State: h=4 m=1
